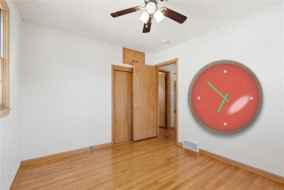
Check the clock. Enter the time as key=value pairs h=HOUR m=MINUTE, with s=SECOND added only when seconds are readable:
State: h=6 m=52
